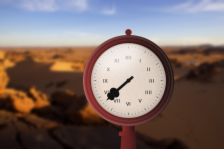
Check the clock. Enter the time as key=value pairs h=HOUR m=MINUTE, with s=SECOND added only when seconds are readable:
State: h=7 m=38
